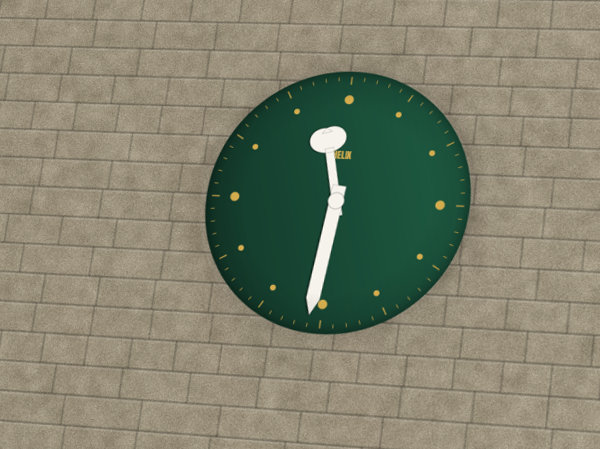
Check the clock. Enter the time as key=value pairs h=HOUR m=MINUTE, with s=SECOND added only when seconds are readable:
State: h=11 m=31
